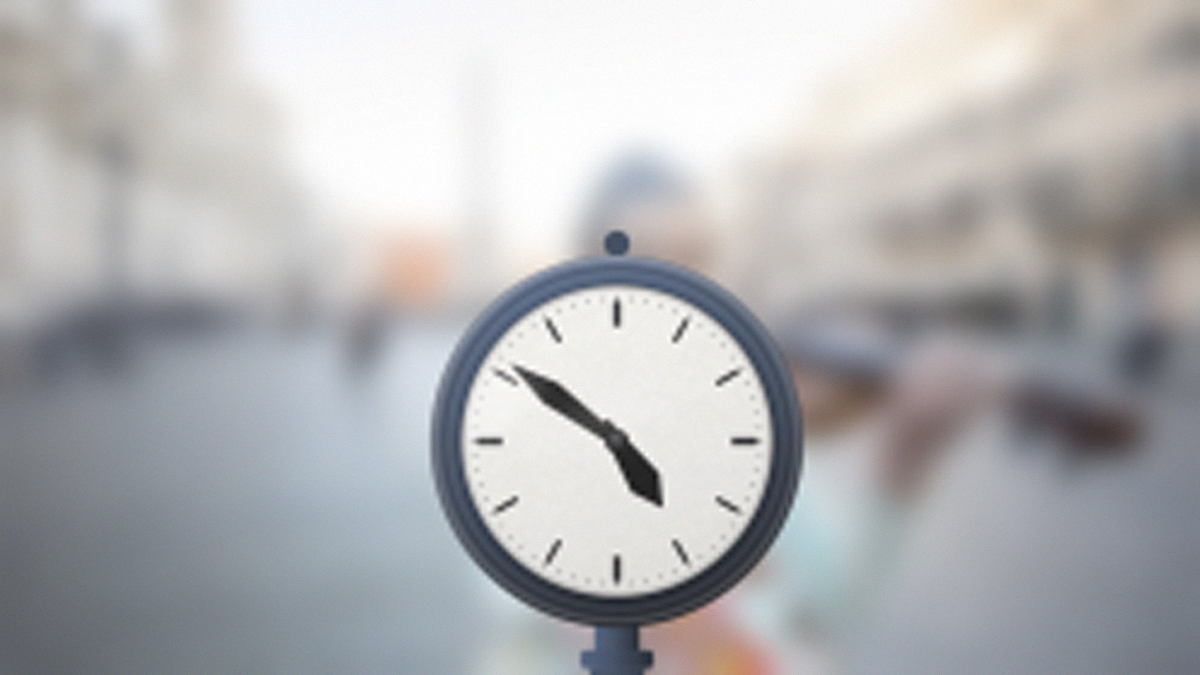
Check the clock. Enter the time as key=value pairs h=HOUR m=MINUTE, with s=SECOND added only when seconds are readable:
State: h=4 m=51
